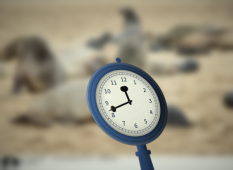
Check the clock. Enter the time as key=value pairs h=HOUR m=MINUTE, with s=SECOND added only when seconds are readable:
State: h=11 m=42
